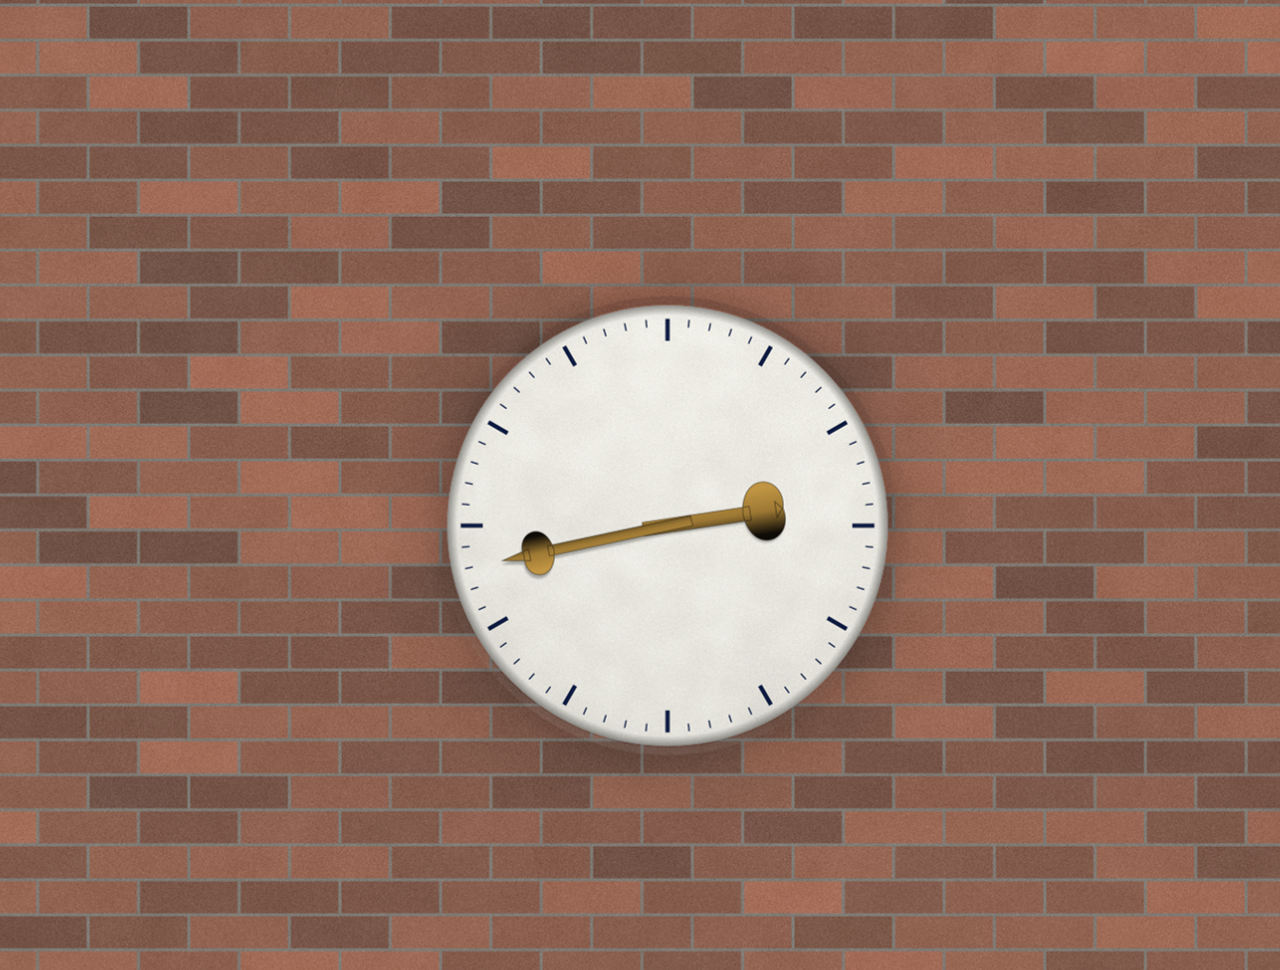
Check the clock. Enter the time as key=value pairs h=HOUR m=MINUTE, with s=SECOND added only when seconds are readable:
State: h=2 m=43
